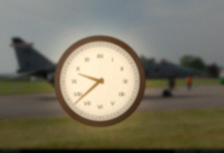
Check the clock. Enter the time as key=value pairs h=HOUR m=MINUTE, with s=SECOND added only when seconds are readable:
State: h=9 m=38
